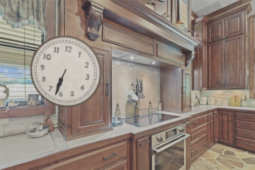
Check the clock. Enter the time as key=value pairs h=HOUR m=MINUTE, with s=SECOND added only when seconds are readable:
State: h=6 m=32
